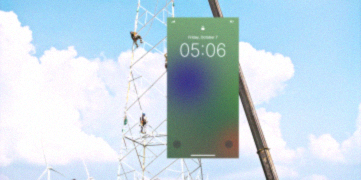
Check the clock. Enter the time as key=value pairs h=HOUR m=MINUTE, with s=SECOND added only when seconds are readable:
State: h=5 m=6
